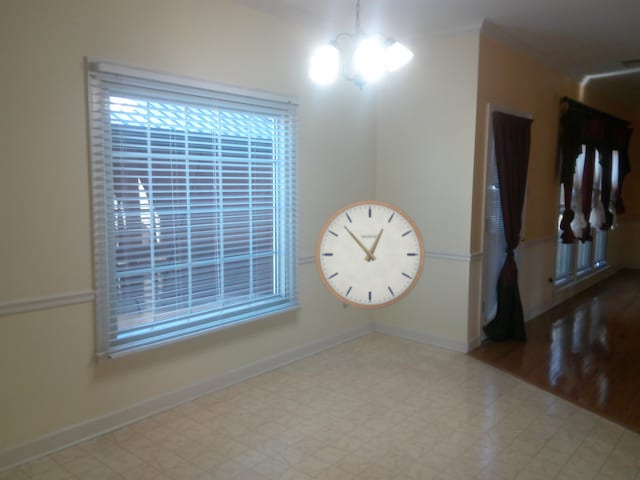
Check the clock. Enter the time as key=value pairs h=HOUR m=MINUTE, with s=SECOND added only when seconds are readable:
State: h=12 m=53
